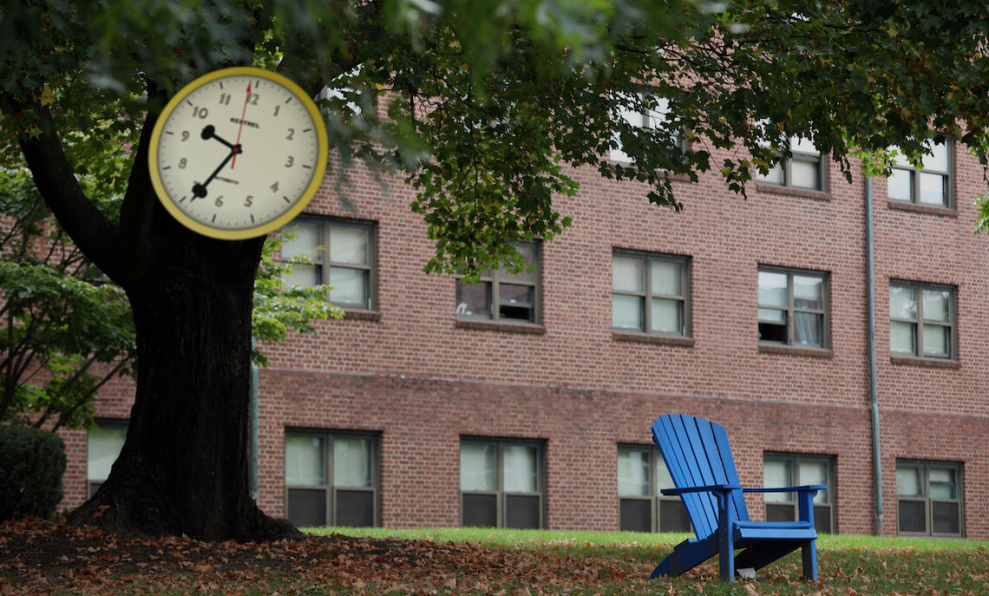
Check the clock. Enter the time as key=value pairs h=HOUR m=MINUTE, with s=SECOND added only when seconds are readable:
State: h=9 m=33 s=59
